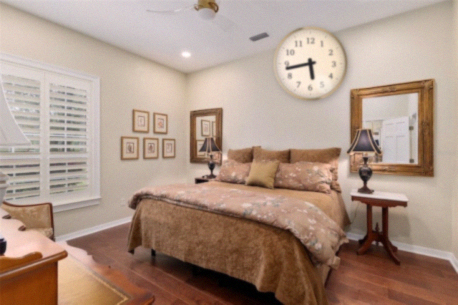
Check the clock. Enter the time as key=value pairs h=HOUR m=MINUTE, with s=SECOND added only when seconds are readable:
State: h=5 m=43
